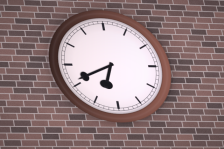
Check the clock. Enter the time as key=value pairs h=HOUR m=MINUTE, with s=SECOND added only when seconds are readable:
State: h=6 m=41
